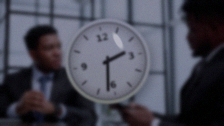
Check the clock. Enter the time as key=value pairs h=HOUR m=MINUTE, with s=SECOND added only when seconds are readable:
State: h=2 m=32
